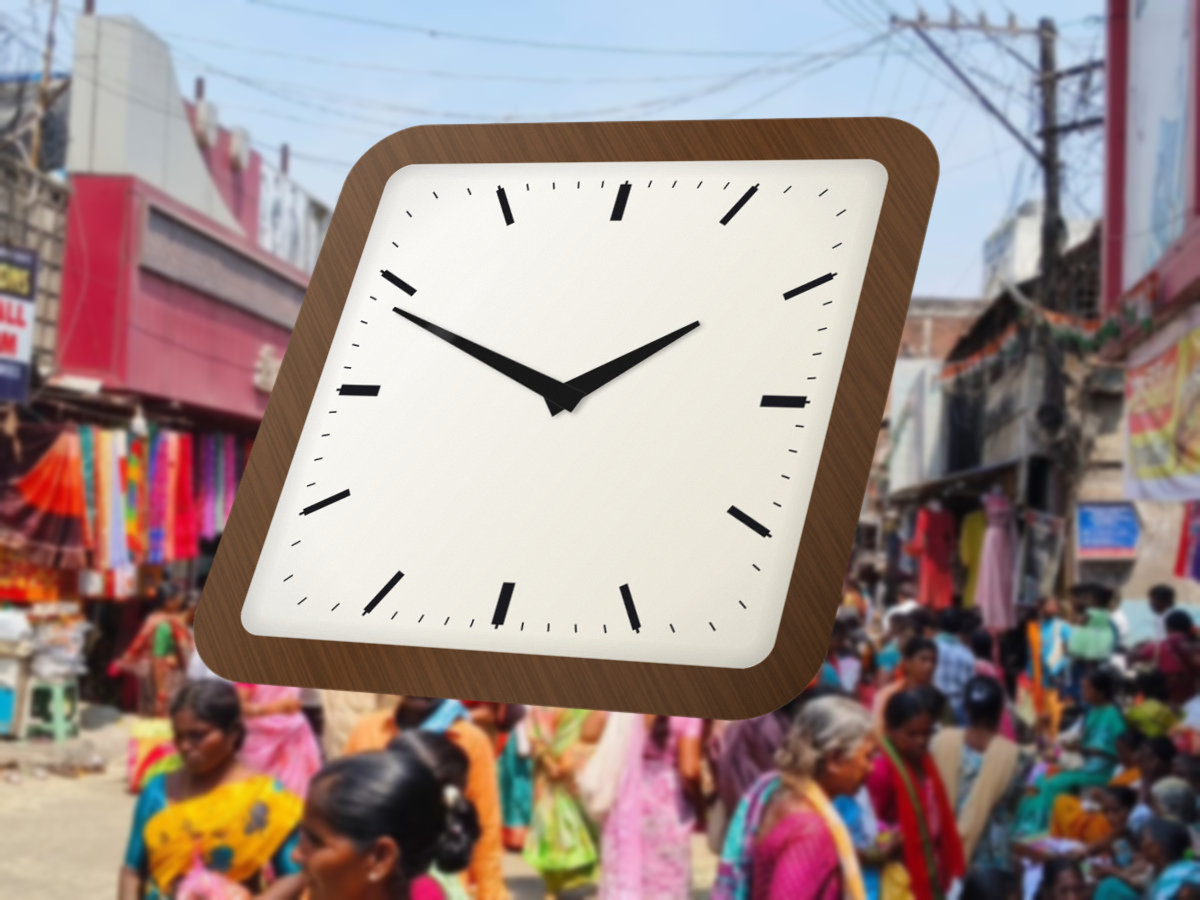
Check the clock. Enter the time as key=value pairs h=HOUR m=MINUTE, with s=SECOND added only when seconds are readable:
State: h=1 m=49
